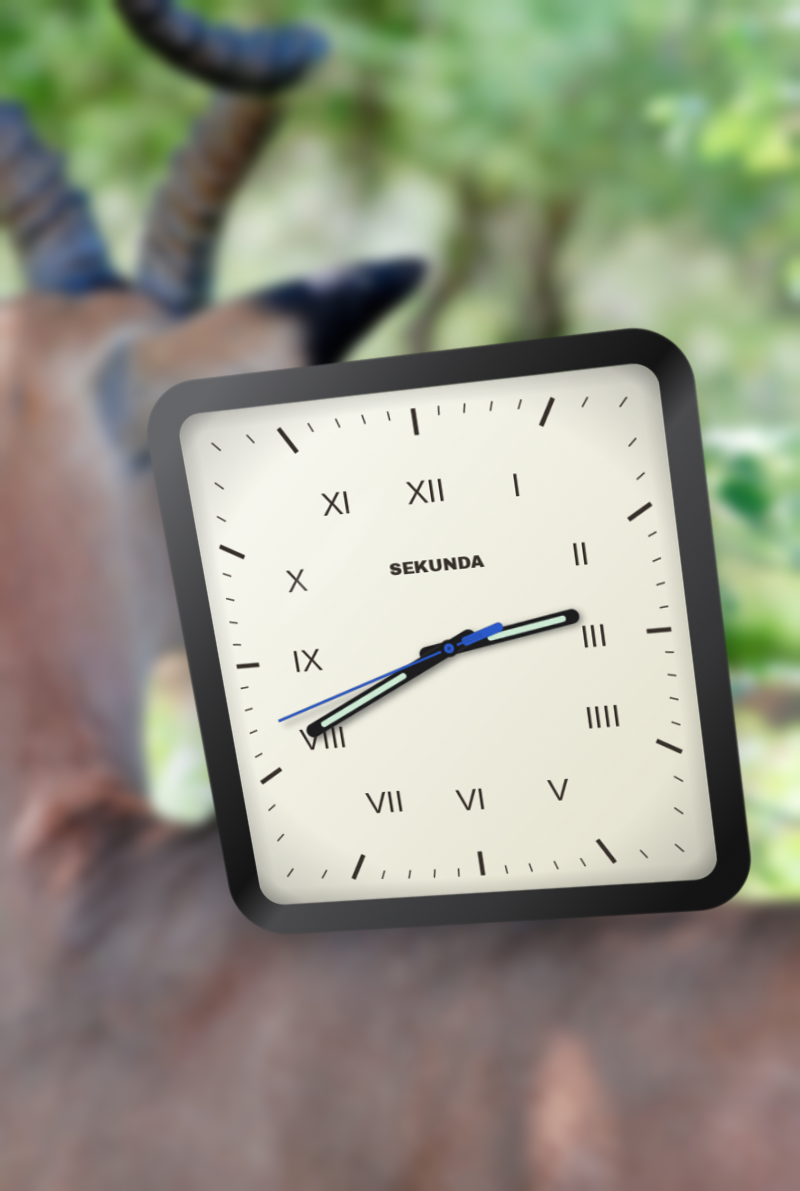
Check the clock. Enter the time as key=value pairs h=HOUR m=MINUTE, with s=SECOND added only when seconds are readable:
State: h=2 m=40 s=42
